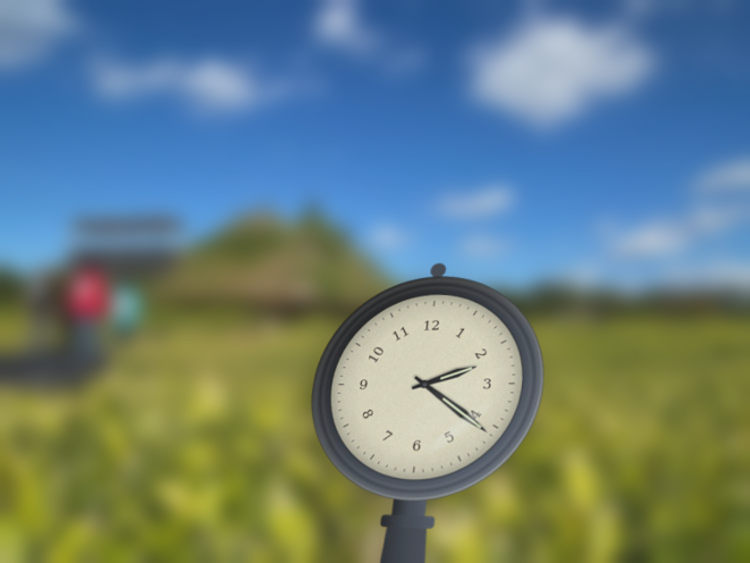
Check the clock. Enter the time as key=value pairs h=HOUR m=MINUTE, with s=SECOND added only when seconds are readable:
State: h=2 m=21
